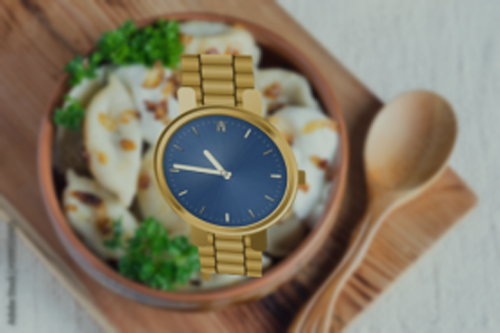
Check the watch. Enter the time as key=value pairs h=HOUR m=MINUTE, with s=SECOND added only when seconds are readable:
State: h=10 m=46
